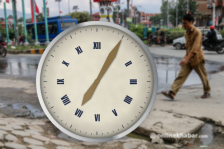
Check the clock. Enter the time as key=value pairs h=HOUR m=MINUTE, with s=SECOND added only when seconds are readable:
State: h=7 m=5
